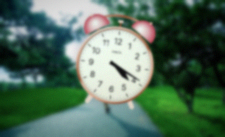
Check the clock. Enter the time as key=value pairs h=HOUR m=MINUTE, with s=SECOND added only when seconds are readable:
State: h=4 m=19
